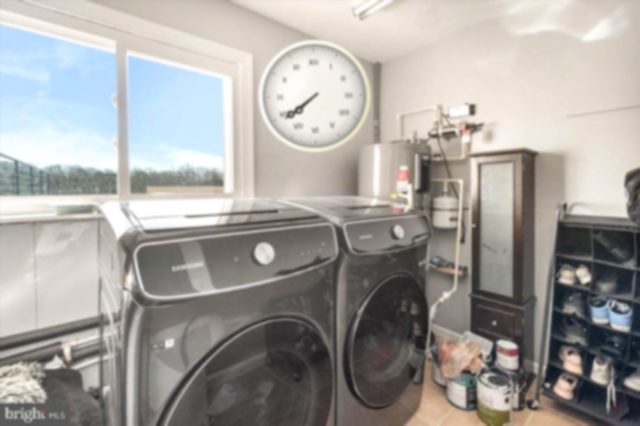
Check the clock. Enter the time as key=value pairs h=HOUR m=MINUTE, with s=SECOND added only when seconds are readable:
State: h=7 m=39
